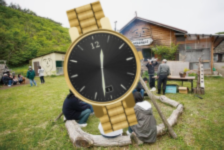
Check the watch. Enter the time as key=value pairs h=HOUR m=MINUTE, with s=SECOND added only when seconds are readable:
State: h=12 m=32
